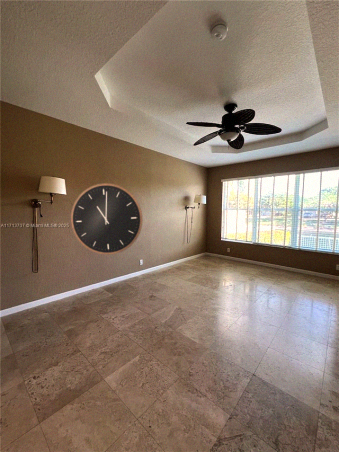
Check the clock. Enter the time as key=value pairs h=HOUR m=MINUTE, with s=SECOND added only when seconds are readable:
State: h=11 m=1
